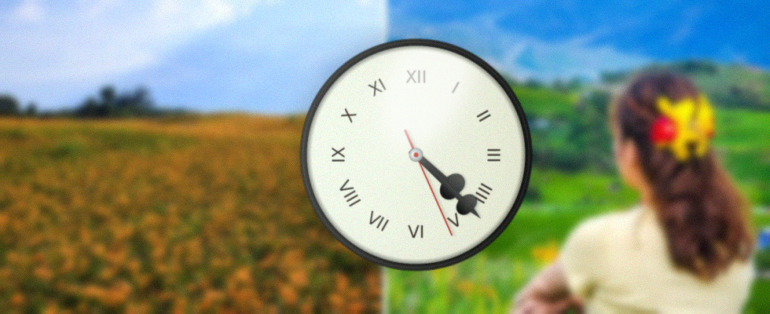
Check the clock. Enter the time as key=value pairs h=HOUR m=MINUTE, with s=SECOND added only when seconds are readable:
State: h=4 m=22 s=26
